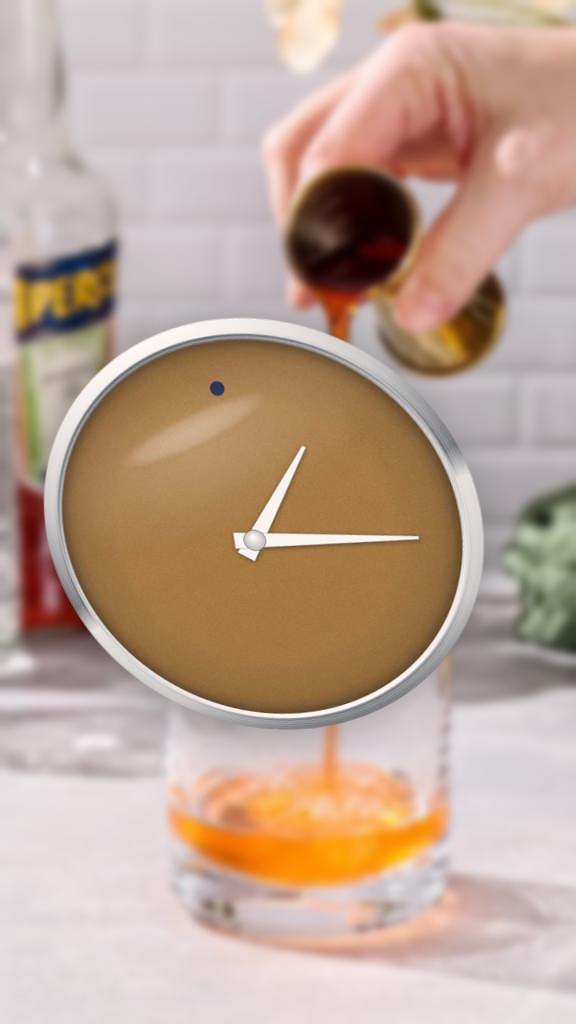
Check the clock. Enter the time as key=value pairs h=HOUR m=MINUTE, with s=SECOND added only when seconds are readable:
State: h=1 m=16
